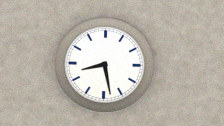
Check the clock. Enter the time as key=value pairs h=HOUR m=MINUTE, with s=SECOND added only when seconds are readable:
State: h=8 m=28
